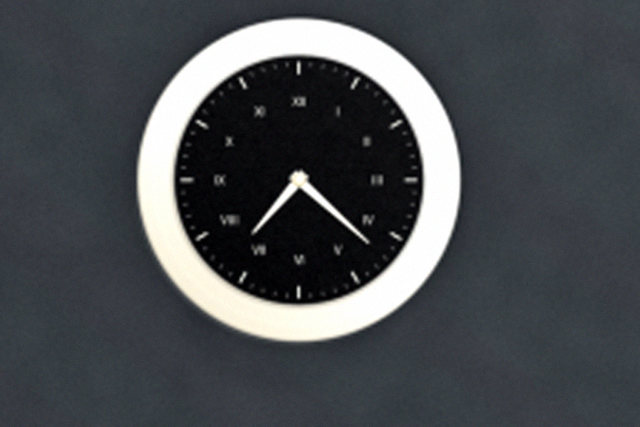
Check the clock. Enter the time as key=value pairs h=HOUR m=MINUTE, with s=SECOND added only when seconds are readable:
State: h=7 m=22
